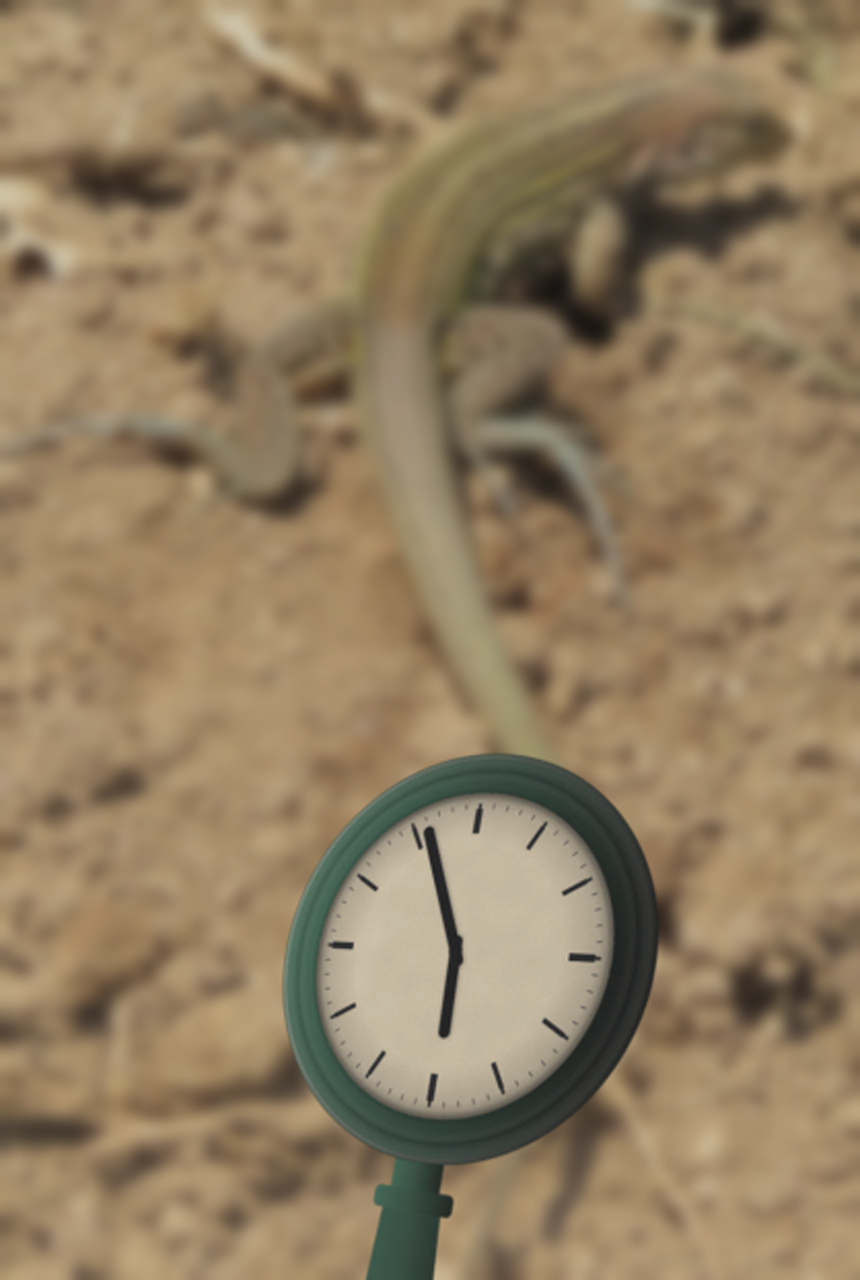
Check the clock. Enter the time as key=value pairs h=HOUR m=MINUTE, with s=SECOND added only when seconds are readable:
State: h=5 m=56
